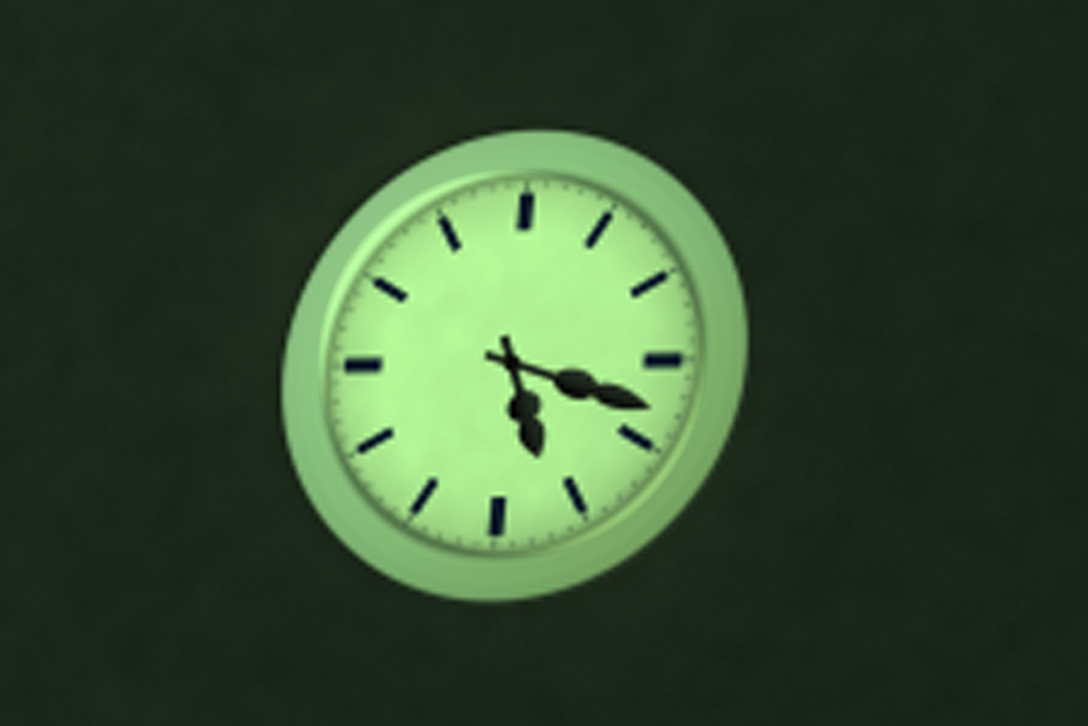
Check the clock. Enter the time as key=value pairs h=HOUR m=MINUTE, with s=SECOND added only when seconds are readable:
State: h=5 m=18
